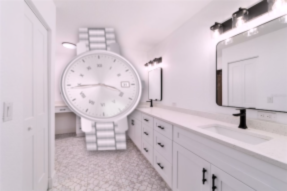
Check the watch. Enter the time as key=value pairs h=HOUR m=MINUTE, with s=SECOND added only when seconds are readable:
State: h=3 m=44
